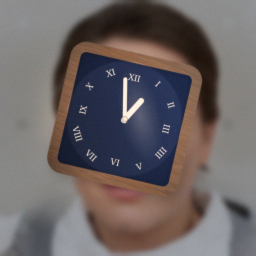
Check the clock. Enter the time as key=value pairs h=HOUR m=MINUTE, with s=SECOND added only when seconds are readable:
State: h=12 m=58
